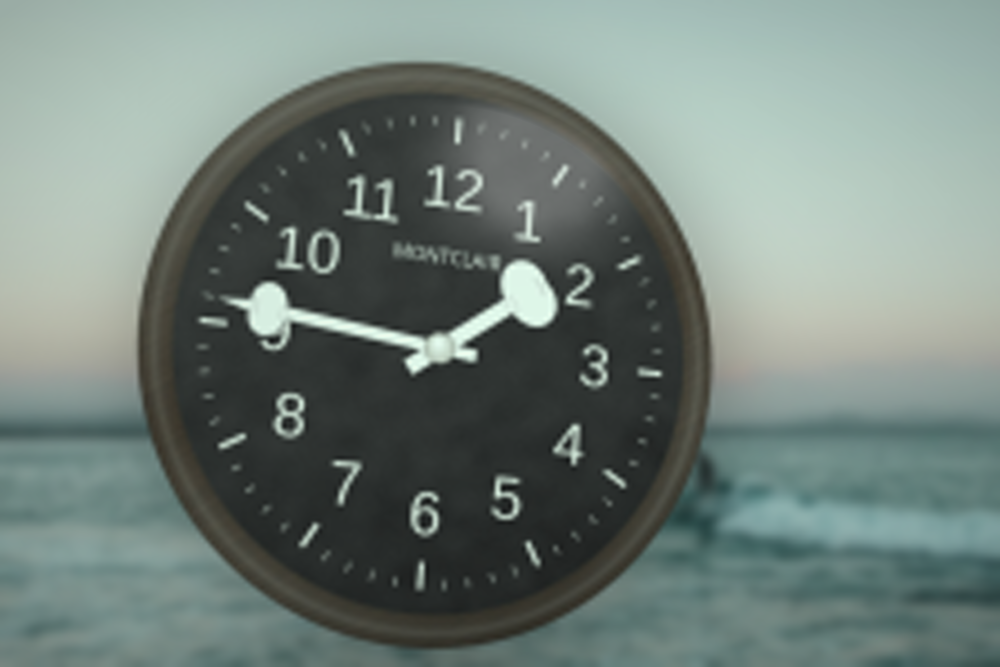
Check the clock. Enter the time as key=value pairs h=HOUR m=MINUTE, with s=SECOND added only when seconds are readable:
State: h=1 m=46
